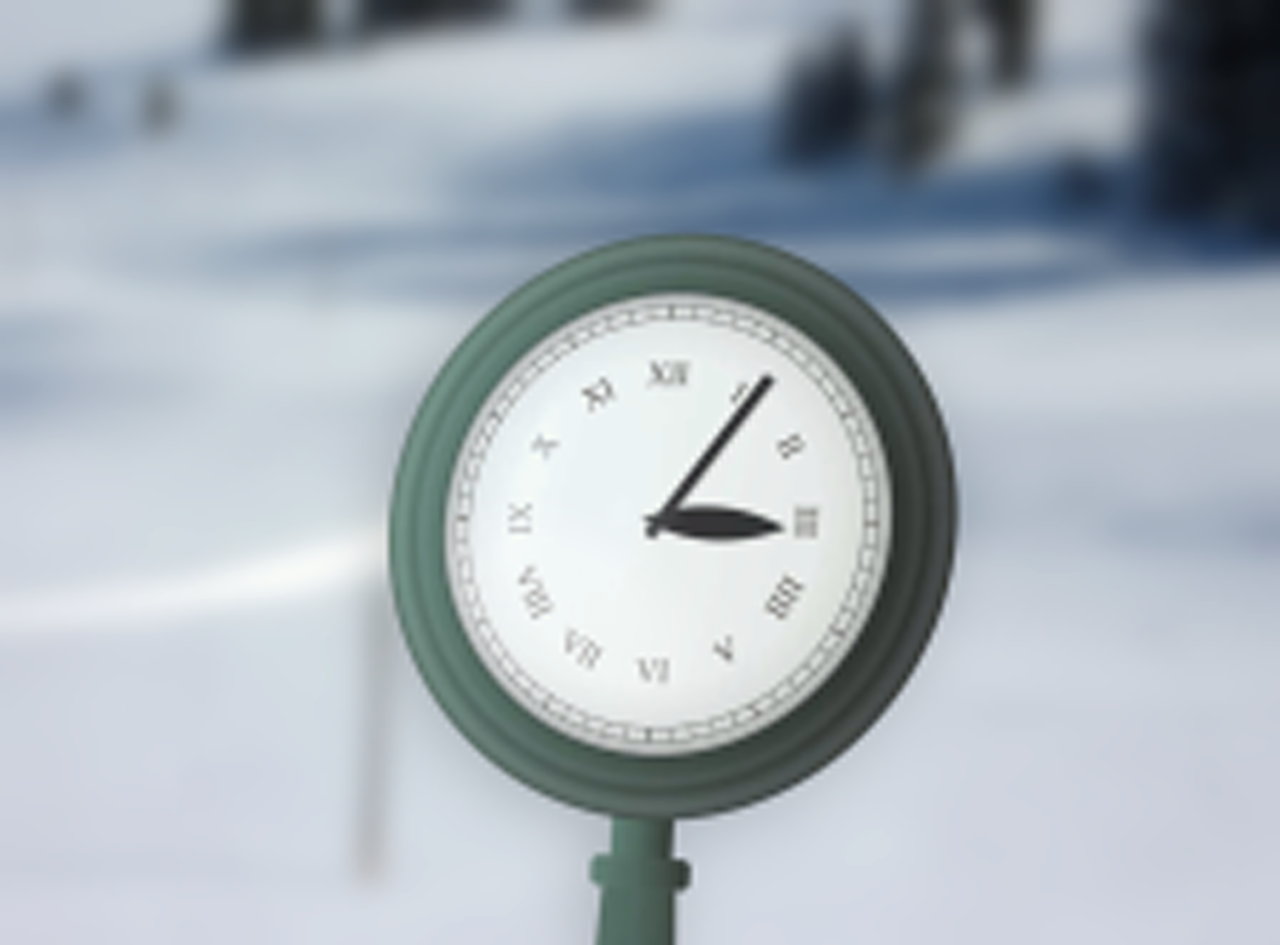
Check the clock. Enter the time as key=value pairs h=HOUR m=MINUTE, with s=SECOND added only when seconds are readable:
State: h=3 m=6
